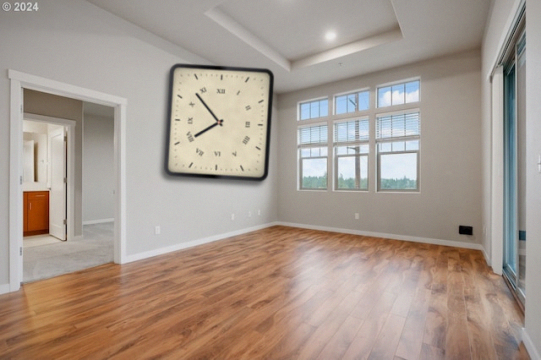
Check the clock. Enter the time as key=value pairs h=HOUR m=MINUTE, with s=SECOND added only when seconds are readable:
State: h=7 m=53
